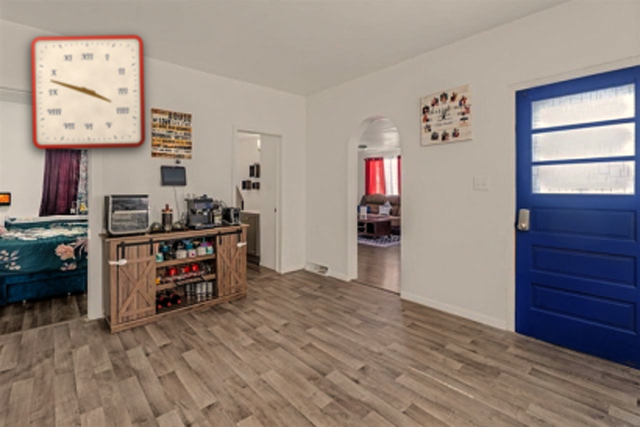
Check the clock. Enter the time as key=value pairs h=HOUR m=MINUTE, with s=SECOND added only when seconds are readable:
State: h=3 m=48
